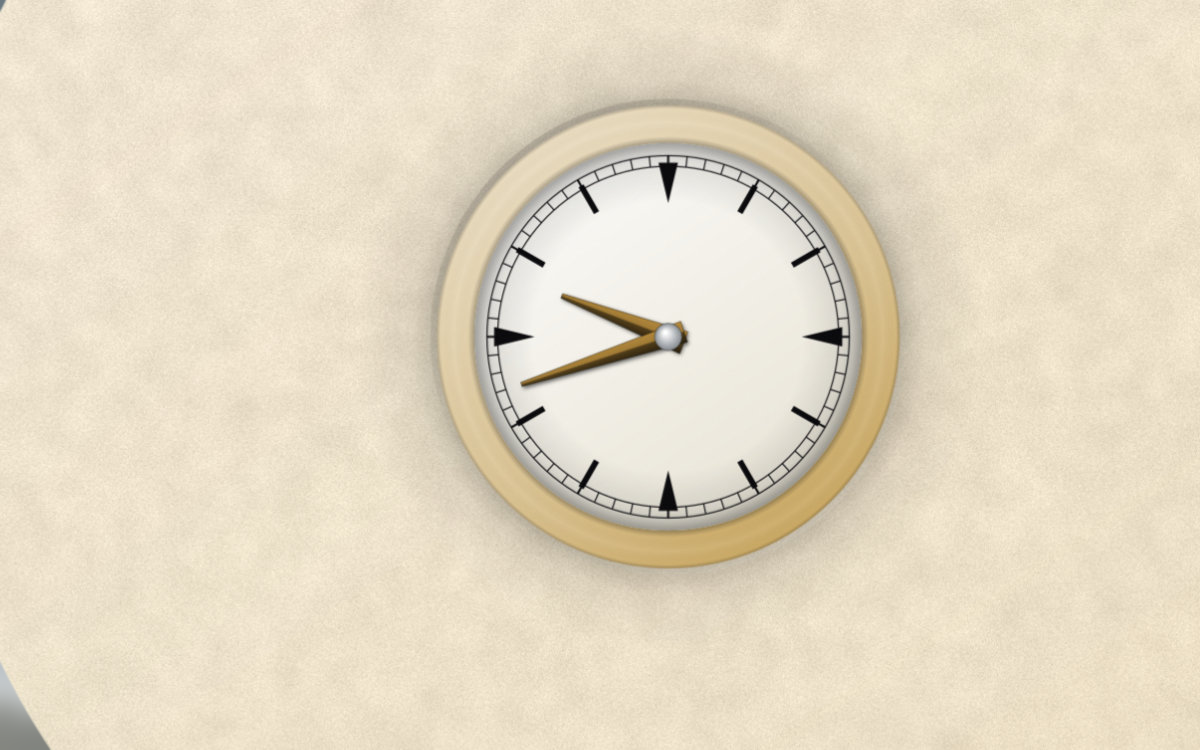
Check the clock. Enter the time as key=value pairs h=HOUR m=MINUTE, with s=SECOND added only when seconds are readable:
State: h=9 m=42
